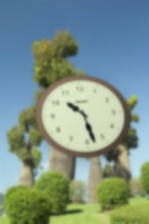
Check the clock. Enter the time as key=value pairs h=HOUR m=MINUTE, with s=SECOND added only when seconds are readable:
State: h=10 m=28
